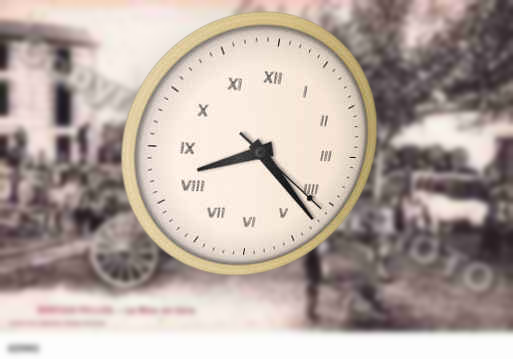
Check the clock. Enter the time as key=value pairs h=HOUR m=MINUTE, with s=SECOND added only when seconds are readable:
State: h=8 m=22 s=21
